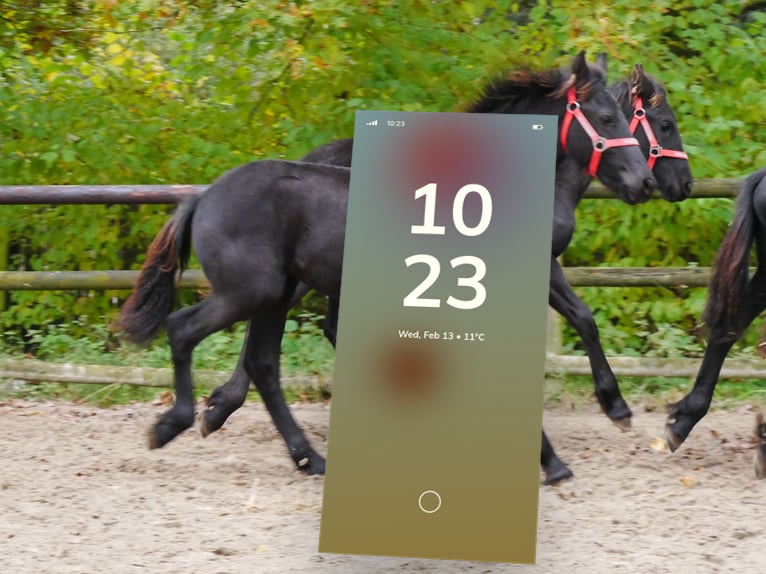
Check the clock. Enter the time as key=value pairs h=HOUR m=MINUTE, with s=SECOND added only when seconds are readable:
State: h=10 m=23
